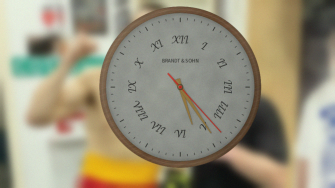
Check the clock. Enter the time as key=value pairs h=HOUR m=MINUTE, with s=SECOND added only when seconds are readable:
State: h=5 m=24 s=23
